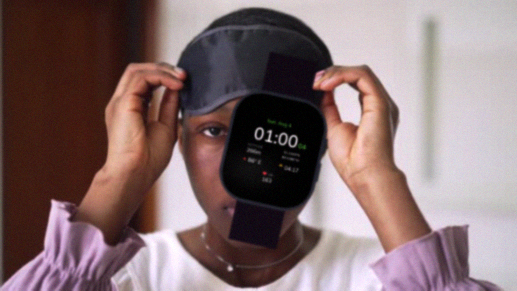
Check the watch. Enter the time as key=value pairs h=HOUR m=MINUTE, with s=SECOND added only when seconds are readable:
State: h=1 m=0
